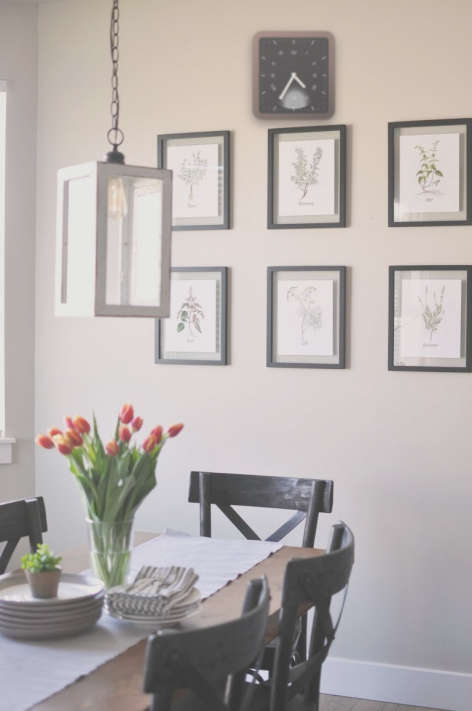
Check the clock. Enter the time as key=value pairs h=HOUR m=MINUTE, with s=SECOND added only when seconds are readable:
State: h=4 m=35
